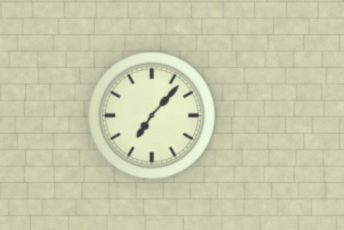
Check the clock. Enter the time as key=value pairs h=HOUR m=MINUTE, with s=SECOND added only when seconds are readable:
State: h=7 m=7
